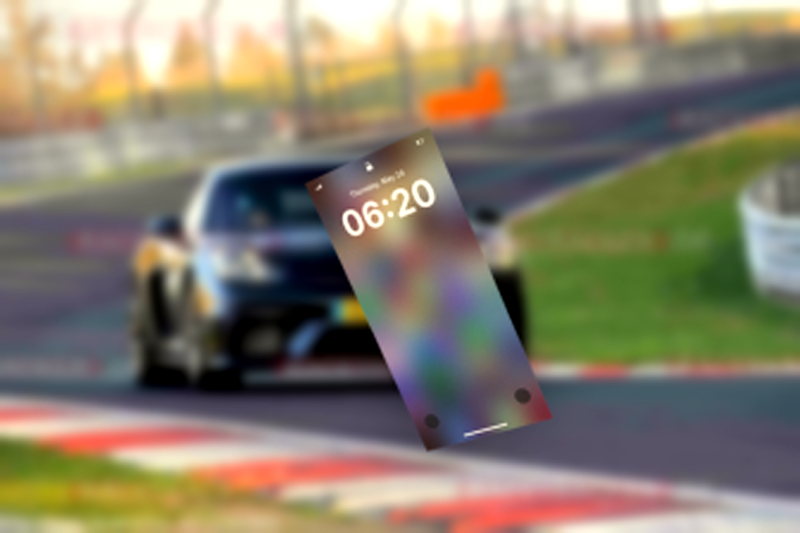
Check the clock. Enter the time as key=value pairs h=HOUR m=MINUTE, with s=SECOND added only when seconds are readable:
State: h=6 m=20
